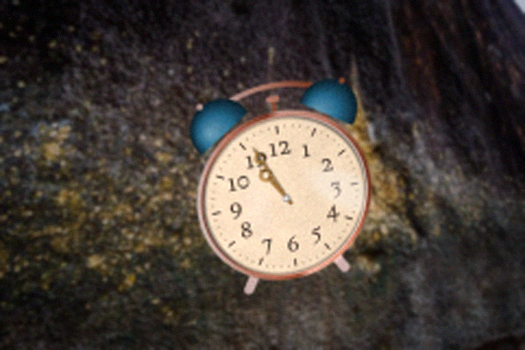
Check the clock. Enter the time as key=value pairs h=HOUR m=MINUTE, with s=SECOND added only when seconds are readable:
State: h=10 m=56
